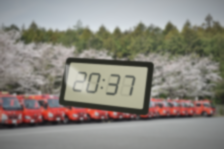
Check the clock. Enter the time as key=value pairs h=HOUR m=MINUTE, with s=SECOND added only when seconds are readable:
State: h=20 m=37
